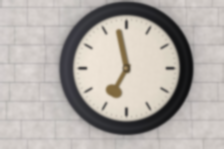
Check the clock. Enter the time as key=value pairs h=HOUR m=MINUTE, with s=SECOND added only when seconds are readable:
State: h=6 m=58
